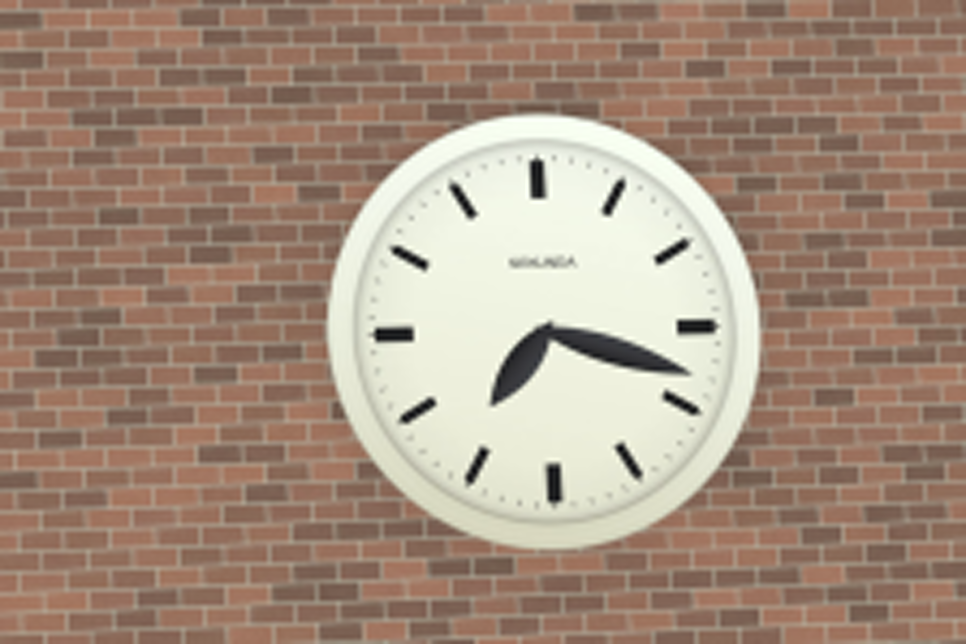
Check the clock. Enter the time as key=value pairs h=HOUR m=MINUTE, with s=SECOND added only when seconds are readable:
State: h=7 m=18
